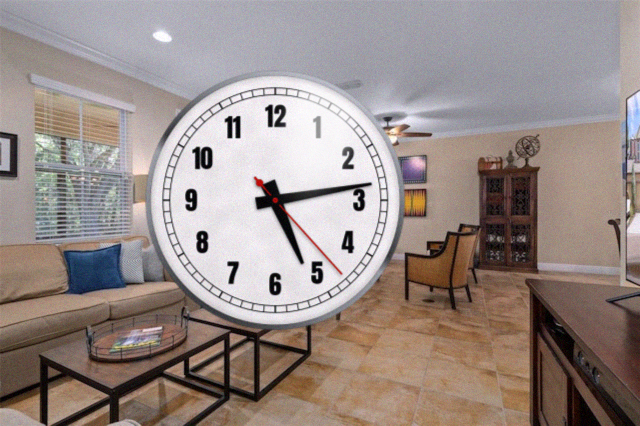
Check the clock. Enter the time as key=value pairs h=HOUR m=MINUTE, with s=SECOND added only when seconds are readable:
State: h=5 m=13 s=23
